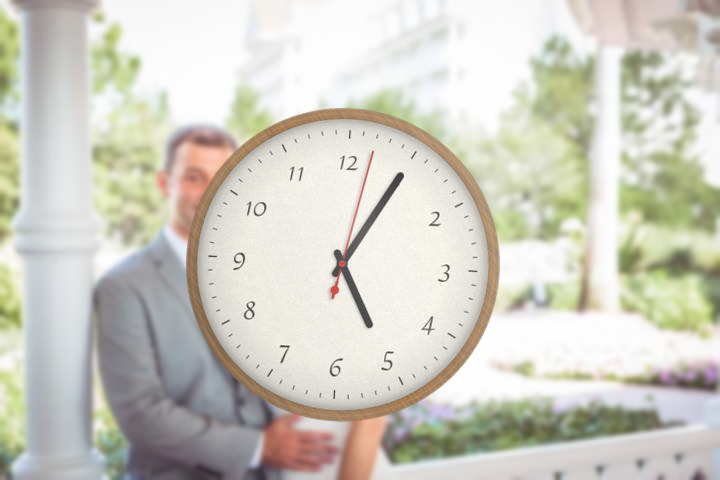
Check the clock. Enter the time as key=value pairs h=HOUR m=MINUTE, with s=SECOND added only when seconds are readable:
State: h=5 m=5 s=2
